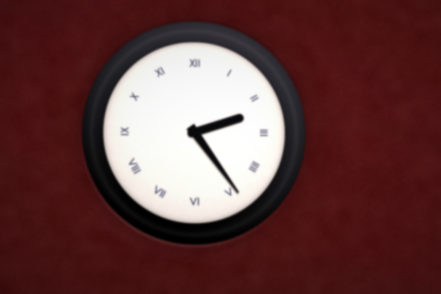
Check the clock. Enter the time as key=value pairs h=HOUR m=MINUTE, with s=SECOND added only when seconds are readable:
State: h=2 m=24
